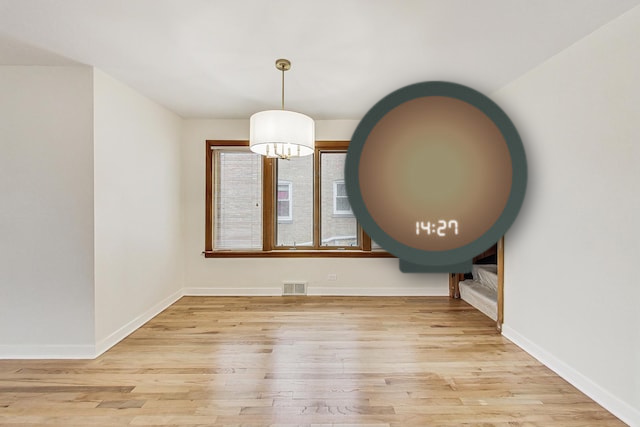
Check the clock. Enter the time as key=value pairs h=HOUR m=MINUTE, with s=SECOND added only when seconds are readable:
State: h=14 m=27
